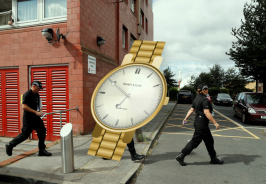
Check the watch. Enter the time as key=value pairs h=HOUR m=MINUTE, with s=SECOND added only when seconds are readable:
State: h=6 m=50
